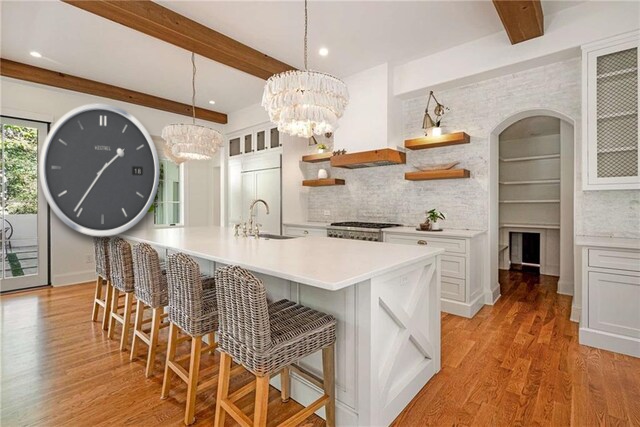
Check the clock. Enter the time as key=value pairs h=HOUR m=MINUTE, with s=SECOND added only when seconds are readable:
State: h=1 m=36
